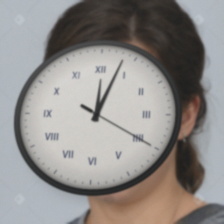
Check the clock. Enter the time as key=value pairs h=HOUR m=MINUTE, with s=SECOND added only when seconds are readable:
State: h=12 m=3 s=20
